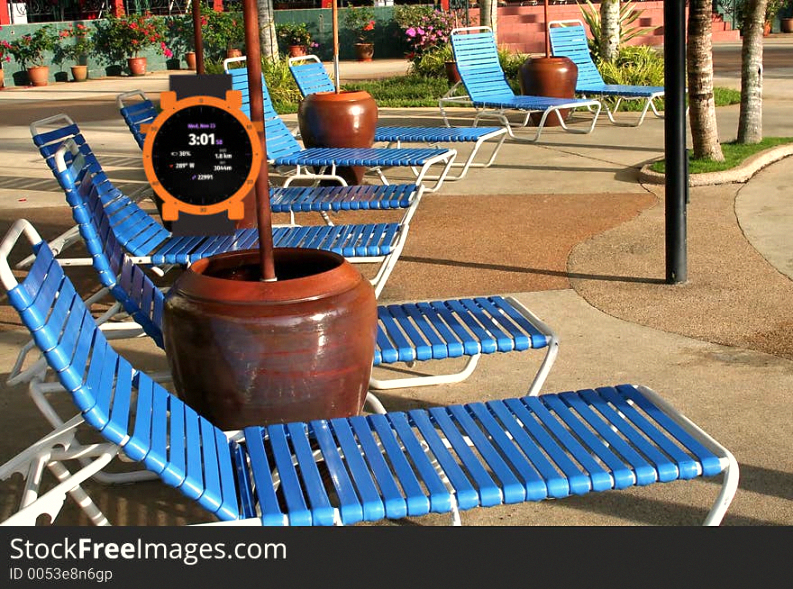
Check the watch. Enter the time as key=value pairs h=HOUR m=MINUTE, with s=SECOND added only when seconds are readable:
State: h=3 m=1
